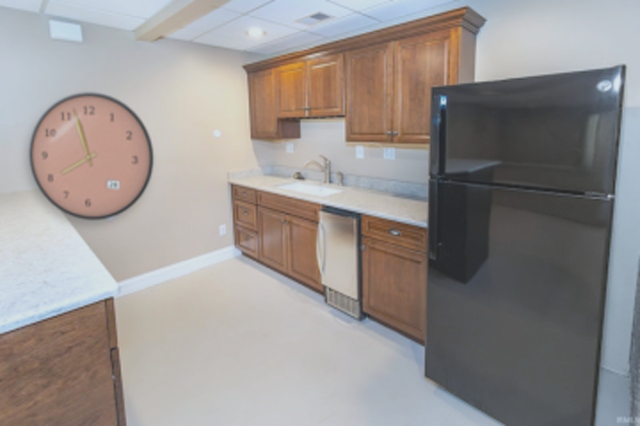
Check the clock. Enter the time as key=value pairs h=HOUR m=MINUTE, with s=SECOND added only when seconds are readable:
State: h=7 m=57
